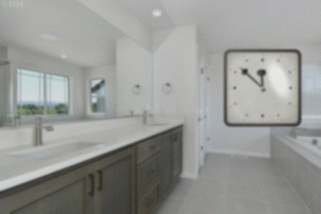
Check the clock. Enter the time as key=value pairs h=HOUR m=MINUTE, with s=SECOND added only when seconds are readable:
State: h=11 m=52
